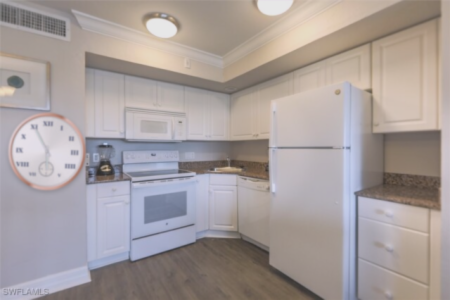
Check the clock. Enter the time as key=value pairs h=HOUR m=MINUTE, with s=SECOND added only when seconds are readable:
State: h=5 m=55
